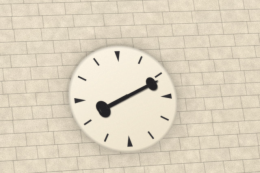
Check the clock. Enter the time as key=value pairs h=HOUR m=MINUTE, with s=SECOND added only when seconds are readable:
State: h=8 m=11
